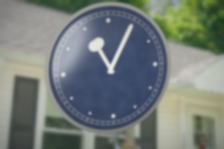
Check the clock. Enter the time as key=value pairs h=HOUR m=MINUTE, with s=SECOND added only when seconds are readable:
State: h=11 m=5
